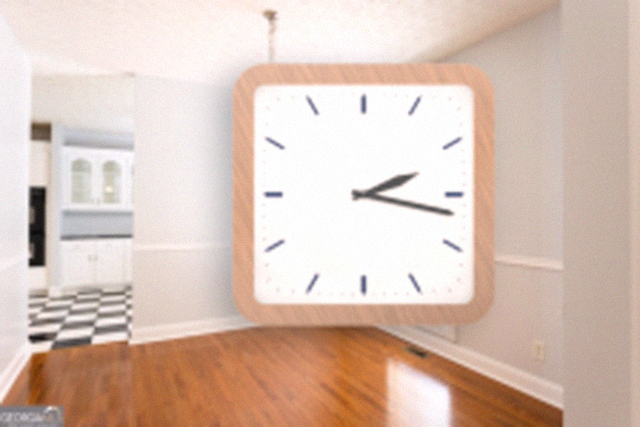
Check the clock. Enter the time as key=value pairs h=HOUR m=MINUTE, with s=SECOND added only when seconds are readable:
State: h=2 m=17
